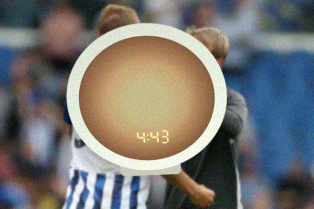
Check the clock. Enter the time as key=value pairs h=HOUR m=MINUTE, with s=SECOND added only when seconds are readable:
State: h=4 m=43
